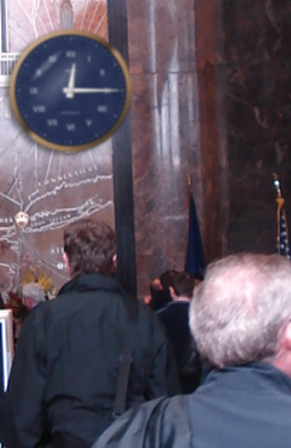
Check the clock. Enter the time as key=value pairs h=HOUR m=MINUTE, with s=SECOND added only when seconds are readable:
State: h=12 m=15
